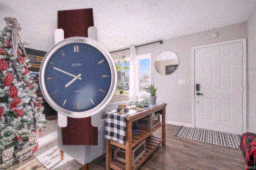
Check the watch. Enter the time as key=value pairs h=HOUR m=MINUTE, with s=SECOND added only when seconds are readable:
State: h=7 m=49
